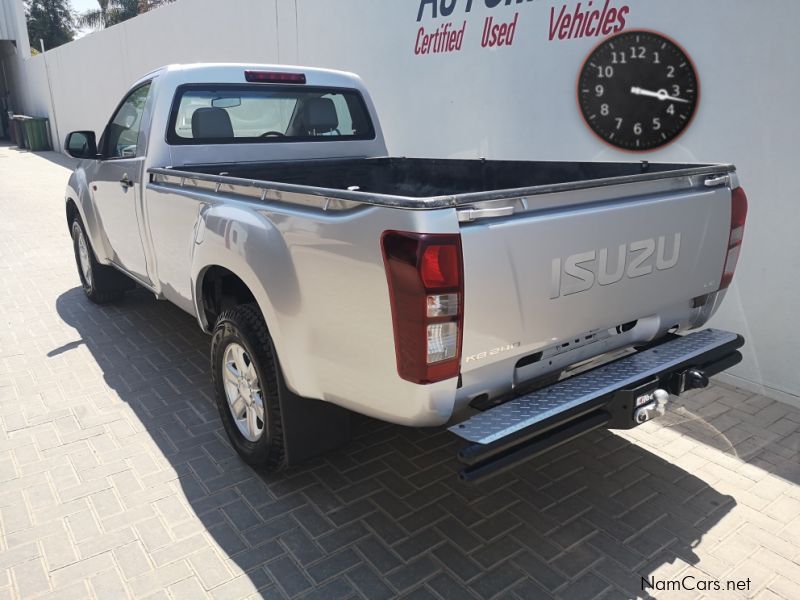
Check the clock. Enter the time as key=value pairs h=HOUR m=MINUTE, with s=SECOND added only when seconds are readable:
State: h=3 m=17
